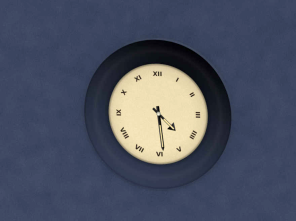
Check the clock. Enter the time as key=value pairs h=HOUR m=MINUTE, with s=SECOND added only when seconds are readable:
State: h=4 m=29
